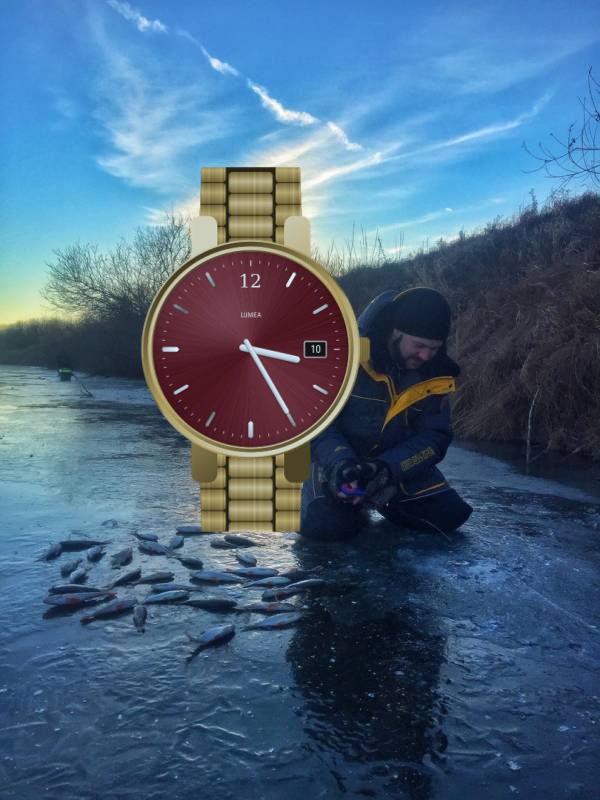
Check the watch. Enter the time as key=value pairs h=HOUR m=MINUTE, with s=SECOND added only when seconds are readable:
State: h=3 m=25
